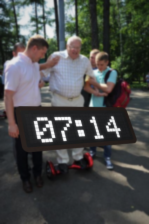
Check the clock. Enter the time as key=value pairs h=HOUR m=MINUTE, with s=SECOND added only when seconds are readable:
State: h=7 m=14
